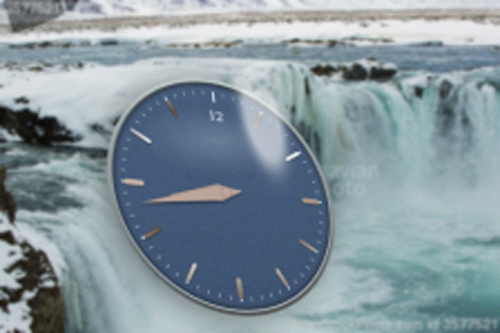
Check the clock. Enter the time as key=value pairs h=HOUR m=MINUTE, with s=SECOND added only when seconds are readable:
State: h=8 m=43
